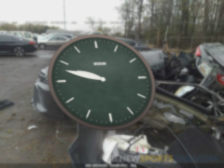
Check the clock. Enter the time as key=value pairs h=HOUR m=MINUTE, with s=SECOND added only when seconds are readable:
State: h=9 m=48
